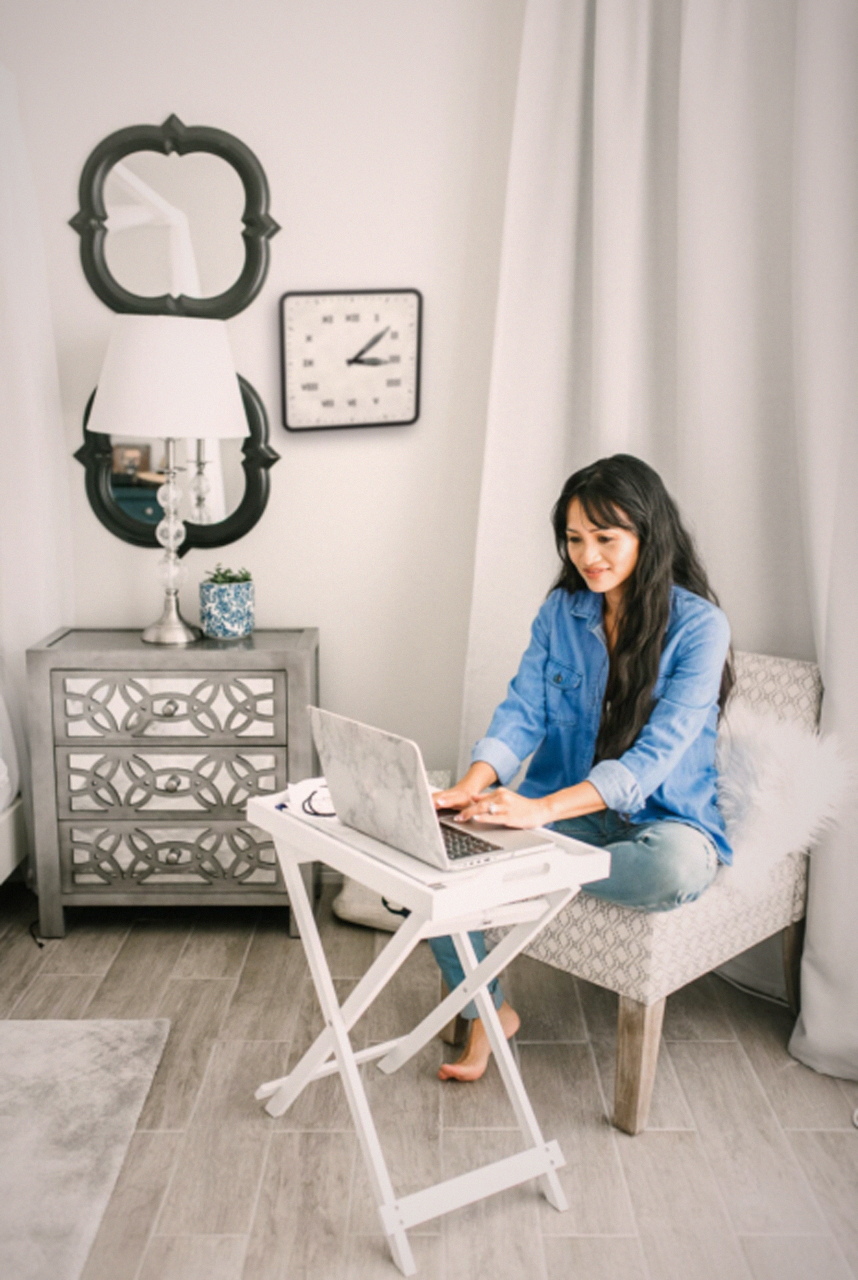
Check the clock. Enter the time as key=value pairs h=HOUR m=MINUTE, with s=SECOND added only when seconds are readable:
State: h=3 m=8
